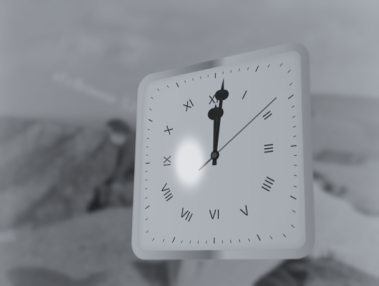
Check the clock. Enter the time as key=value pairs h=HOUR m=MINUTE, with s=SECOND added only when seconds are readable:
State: h=12 m=1 s=9
